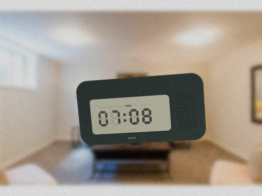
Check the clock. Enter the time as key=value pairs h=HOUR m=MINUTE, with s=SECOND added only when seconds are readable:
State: h=7 m=8
